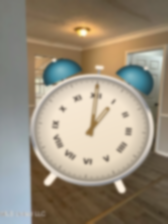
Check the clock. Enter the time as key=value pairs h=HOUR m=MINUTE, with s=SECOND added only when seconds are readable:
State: h=1 m=0
